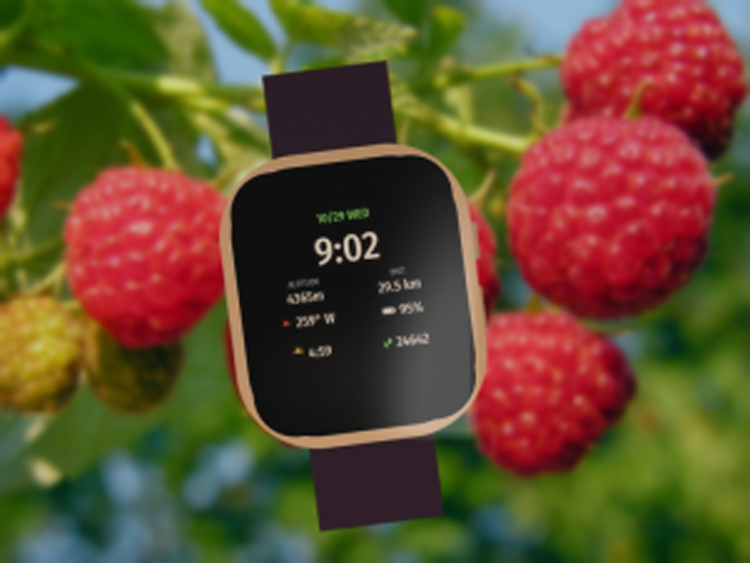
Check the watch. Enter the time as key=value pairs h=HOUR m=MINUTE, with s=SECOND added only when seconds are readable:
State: h=9 m=2
